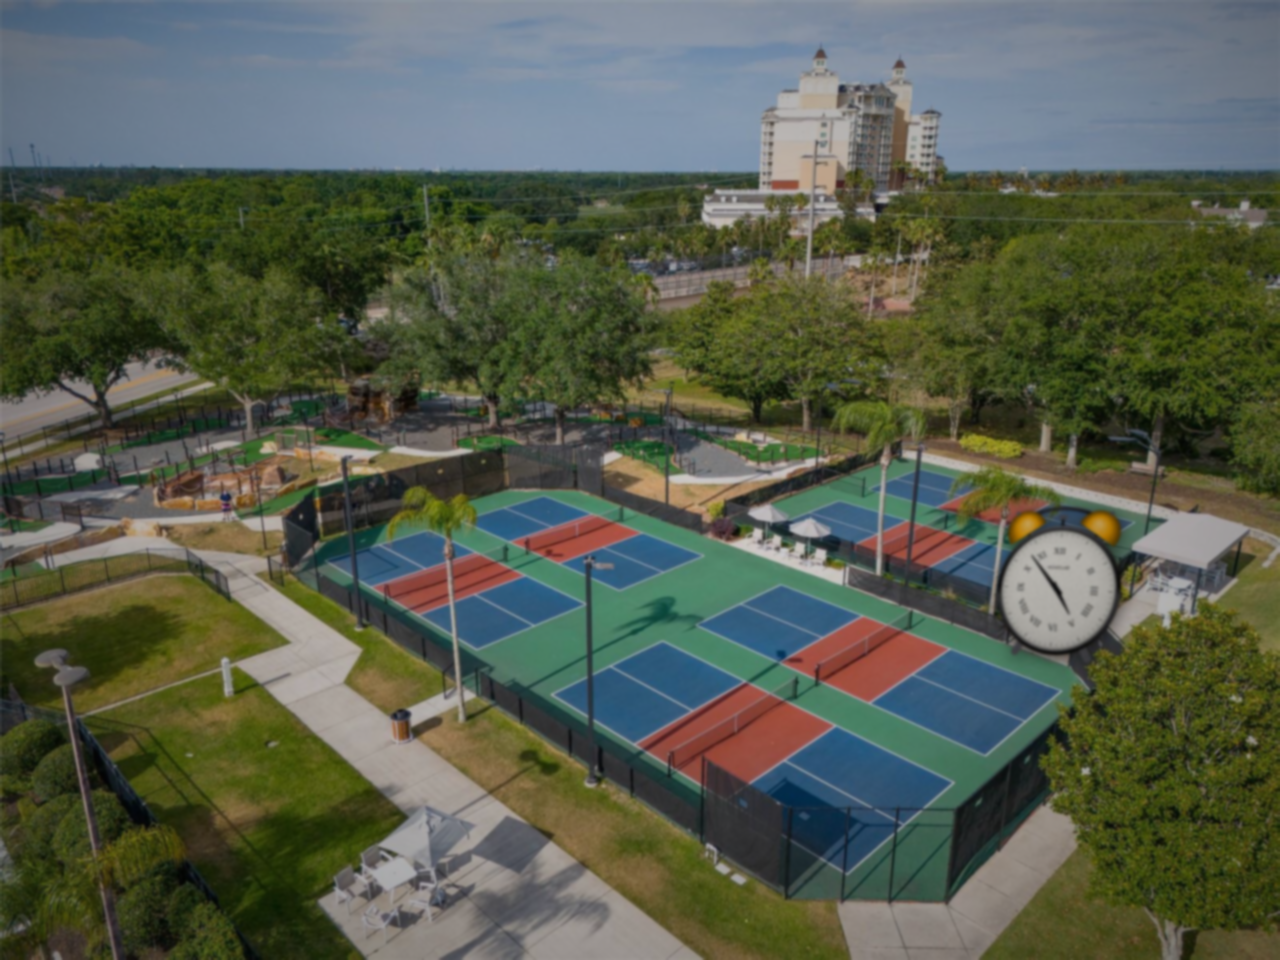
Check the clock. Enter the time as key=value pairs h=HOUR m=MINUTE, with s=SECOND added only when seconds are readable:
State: h=4 m=53
